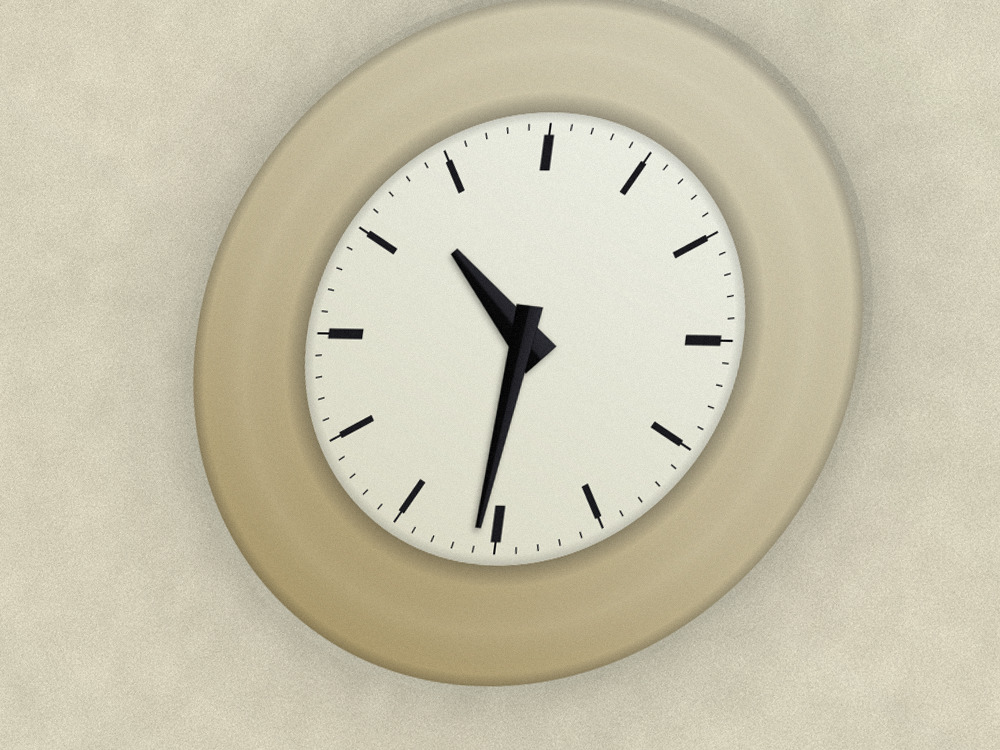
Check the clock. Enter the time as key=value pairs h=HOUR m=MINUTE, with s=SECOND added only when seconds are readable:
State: h=10 m=31
